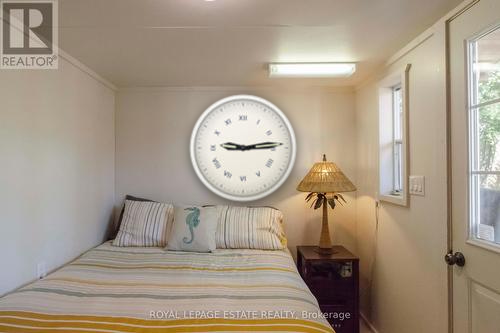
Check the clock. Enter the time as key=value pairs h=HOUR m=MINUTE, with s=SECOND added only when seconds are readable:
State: h=9 m=14
